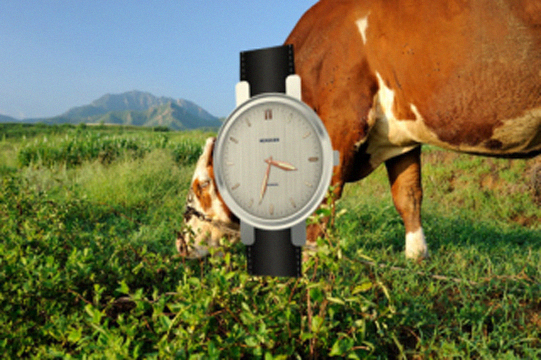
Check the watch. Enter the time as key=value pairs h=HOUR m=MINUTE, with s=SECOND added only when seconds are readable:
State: h=3 m=33
